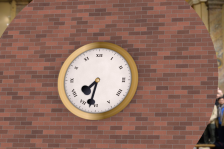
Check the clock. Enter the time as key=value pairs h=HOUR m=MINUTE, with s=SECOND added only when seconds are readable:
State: h=7 m=32
